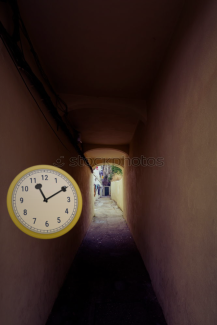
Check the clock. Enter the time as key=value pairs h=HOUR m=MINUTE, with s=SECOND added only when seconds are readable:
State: h=11 m=10
